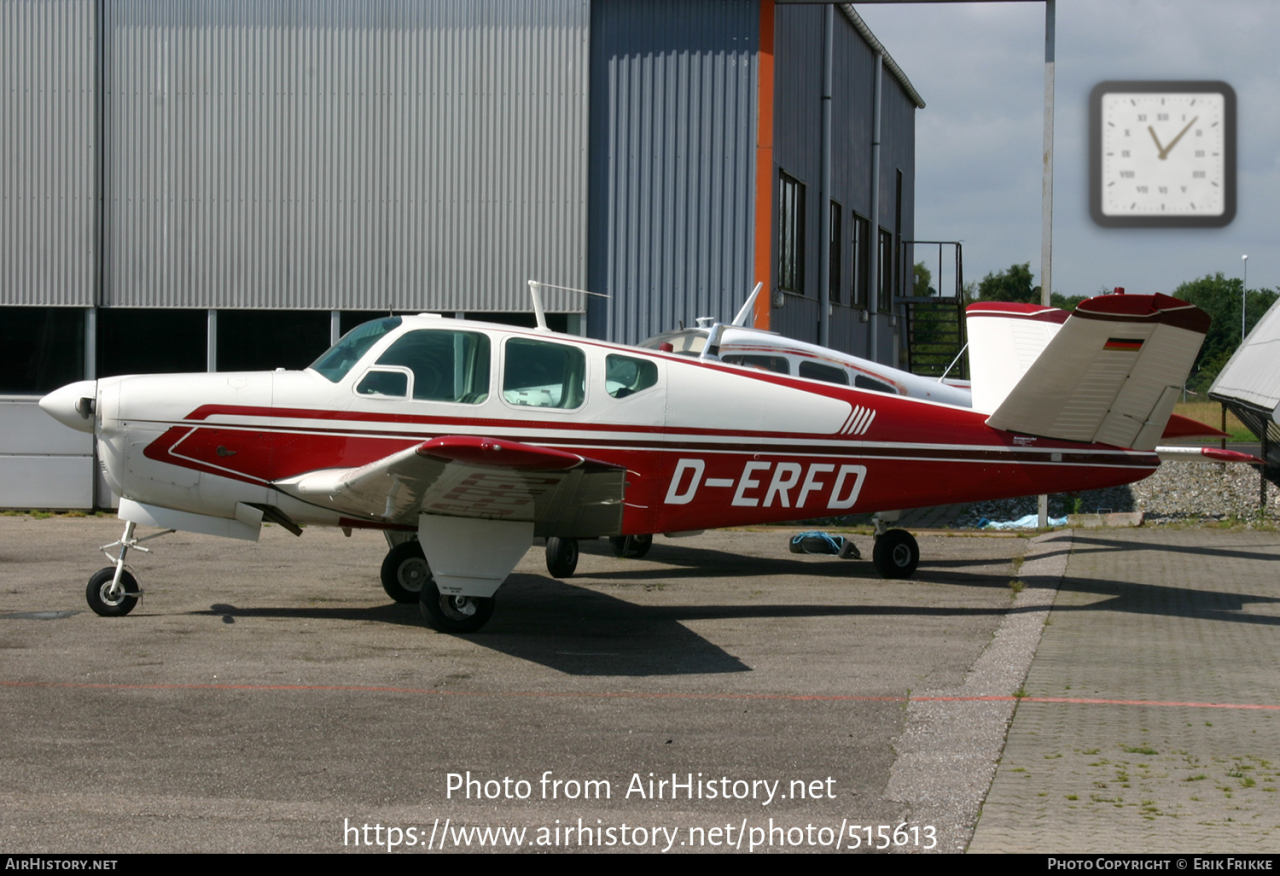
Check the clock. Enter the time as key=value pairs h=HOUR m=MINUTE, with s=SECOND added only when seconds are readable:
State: h=11 m=7
